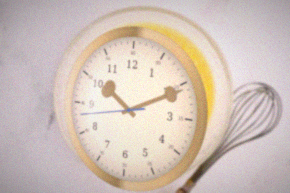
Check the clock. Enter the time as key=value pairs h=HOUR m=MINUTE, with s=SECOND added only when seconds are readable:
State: h=10 m=10 s=43
